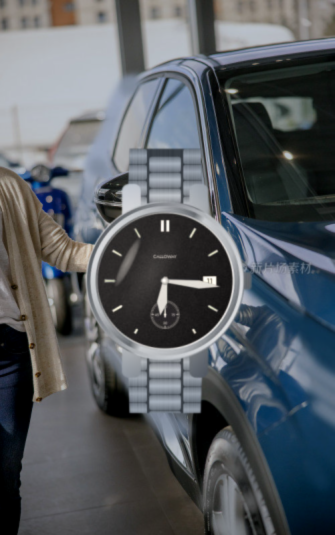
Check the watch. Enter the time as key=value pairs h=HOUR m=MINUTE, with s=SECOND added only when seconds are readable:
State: h=6 m=16
